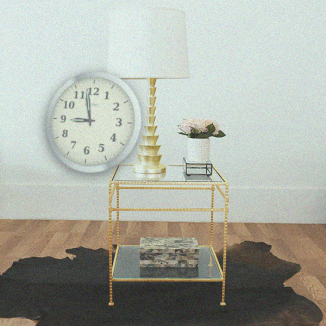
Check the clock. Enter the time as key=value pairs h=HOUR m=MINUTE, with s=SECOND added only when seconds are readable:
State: h=8 m=58
